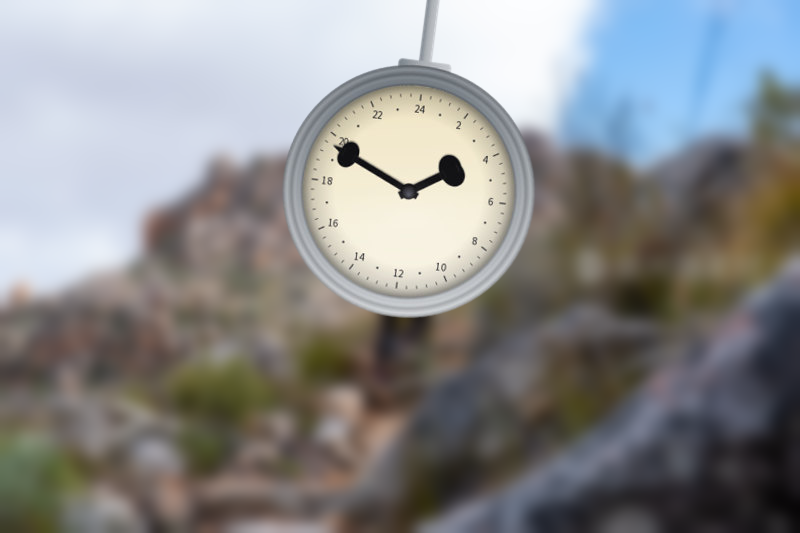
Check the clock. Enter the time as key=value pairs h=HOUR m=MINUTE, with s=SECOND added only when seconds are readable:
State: h=3 m=49
